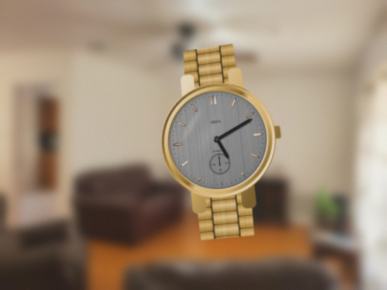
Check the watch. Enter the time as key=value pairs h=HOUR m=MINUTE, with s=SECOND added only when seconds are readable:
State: h=5 m=11
